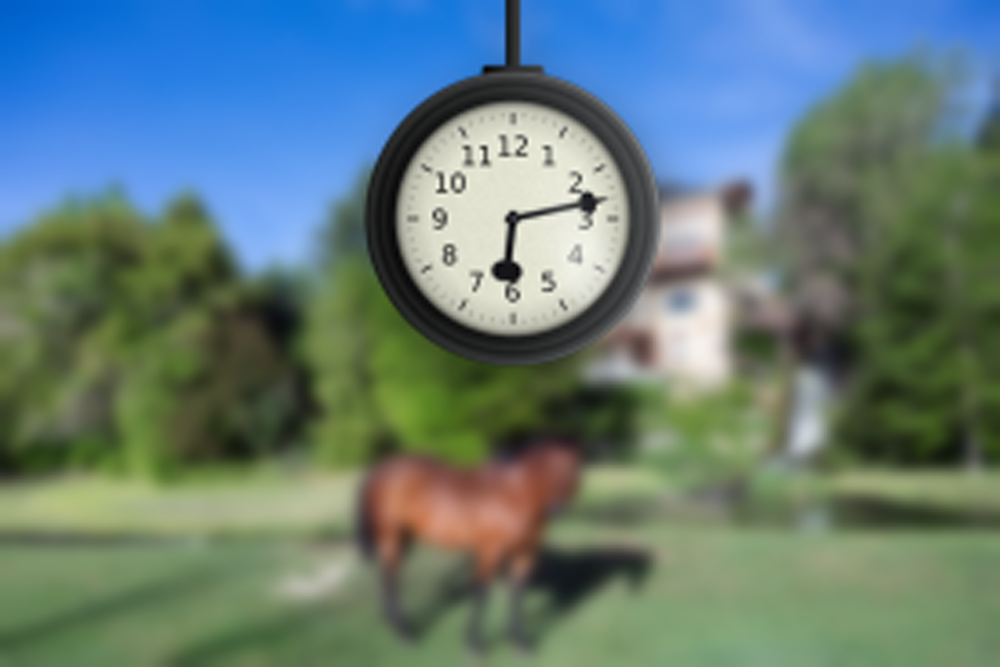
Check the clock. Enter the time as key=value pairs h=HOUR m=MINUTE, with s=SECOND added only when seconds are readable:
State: h=6 m=13
